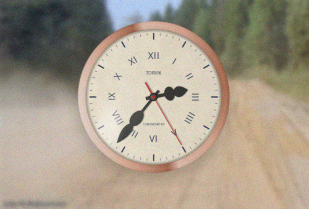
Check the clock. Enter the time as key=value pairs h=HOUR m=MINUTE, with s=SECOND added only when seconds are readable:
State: h=2 m=36 s=25
